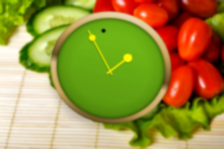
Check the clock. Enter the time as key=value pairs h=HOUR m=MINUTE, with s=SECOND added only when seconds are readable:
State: h=1 m=57
